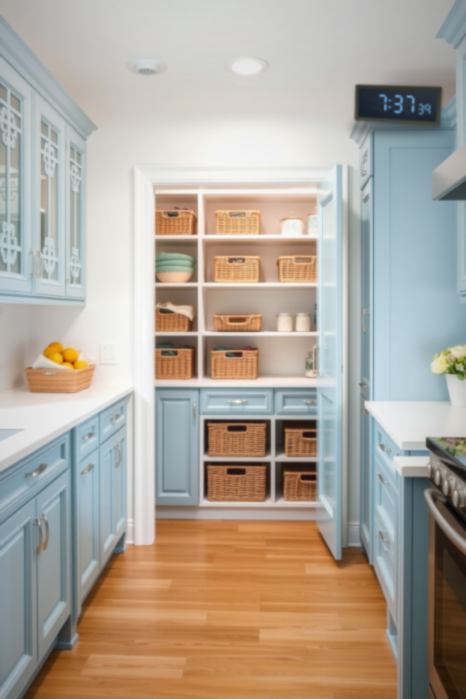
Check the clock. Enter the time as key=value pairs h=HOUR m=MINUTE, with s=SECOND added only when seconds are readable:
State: h=7 m=37
